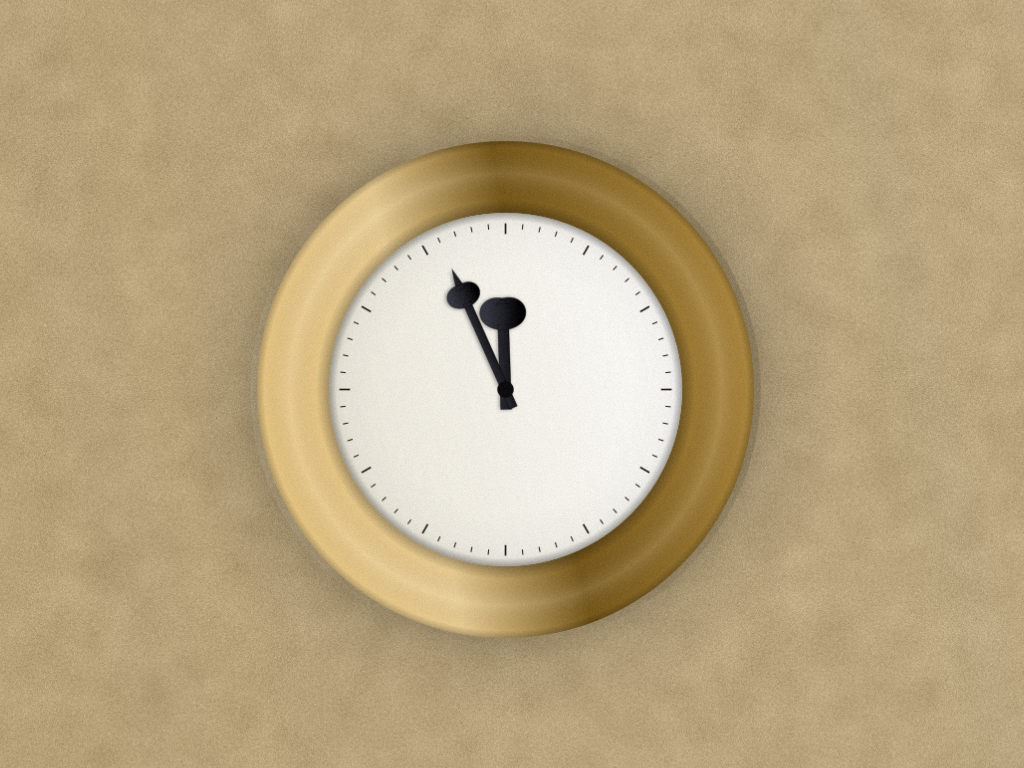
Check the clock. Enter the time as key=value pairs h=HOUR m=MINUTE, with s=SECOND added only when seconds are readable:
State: h=11 m=56
